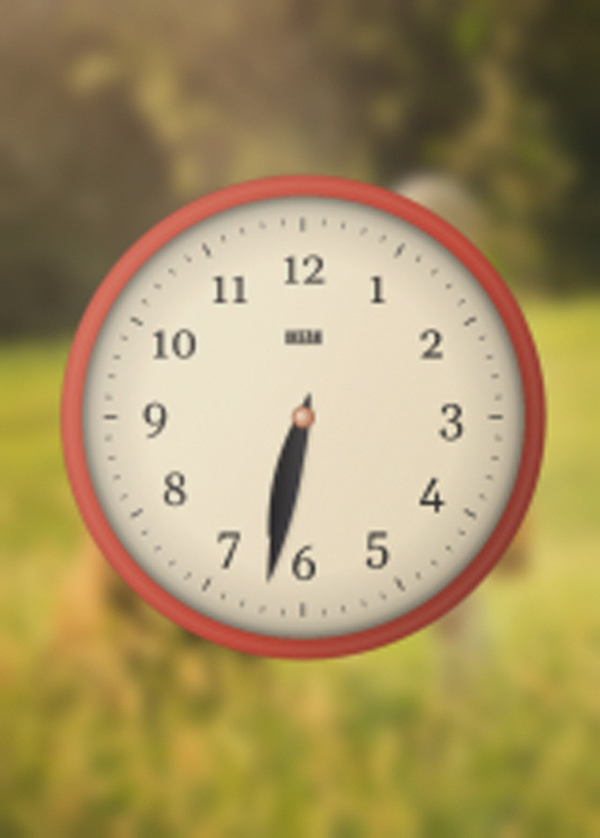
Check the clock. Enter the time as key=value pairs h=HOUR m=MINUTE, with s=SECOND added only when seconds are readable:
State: h=6 m=32
